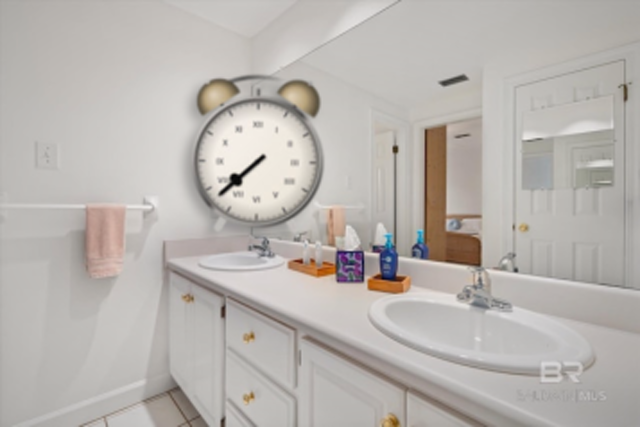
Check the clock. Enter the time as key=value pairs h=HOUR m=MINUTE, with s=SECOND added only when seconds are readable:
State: h=7 m=38
